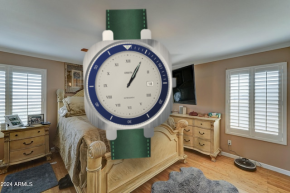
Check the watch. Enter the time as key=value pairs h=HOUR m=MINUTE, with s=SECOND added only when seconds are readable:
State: h=1 m=5
